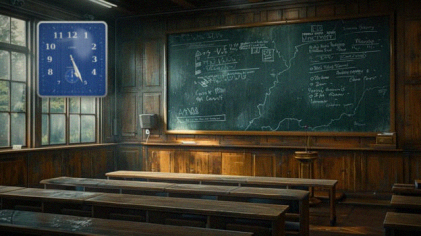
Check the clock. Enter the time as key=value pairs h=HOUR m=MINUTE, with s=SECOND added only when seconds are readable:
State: h=5 m=26
